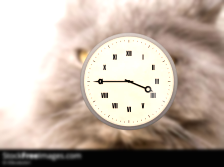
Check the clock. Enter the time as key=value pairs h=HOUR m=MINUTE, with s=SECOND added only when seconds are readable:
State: h=3 m=45
